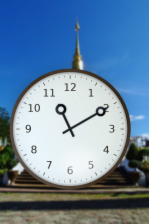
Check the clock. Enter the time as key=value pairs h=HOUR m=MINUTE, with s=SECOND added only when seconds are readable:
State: h=11 m=10
